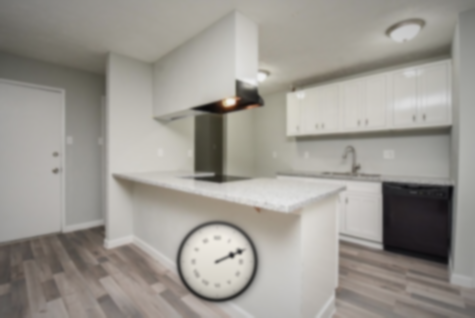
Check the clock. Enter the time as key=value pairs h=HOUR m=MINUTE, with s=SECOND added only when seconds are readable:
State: h=2 m=11
